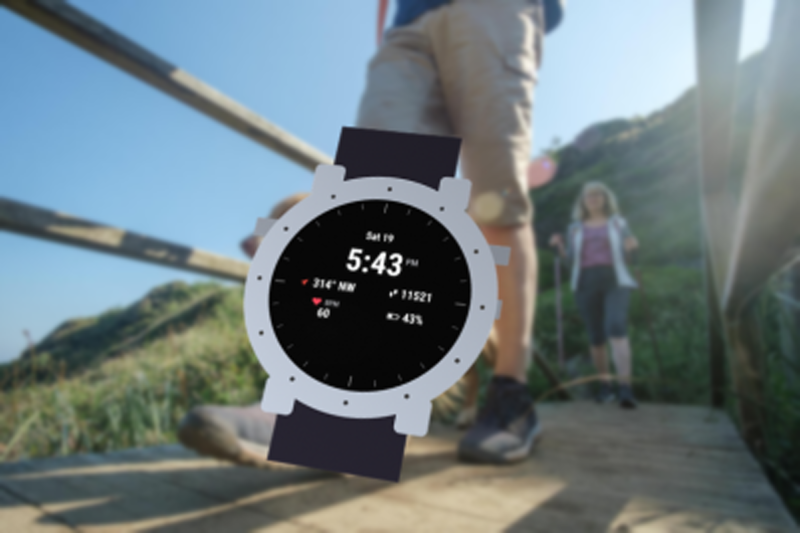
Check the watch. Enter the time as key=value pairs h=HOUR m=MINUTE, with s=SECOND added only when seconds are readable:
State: h=5 m=43
